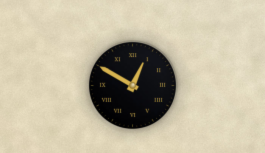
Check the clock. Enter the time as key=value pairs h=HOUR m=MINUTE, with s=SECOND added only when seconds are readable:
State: h=12 m=50
